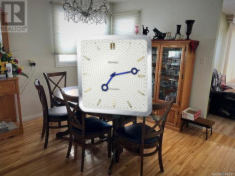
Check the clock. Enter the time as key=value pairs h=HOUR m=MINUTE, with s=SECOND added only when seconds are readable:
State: h=7 m=13
